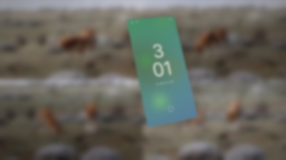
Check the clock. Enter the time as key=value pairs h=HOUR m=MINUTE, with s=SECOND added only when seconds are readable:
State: h=3 m=1
